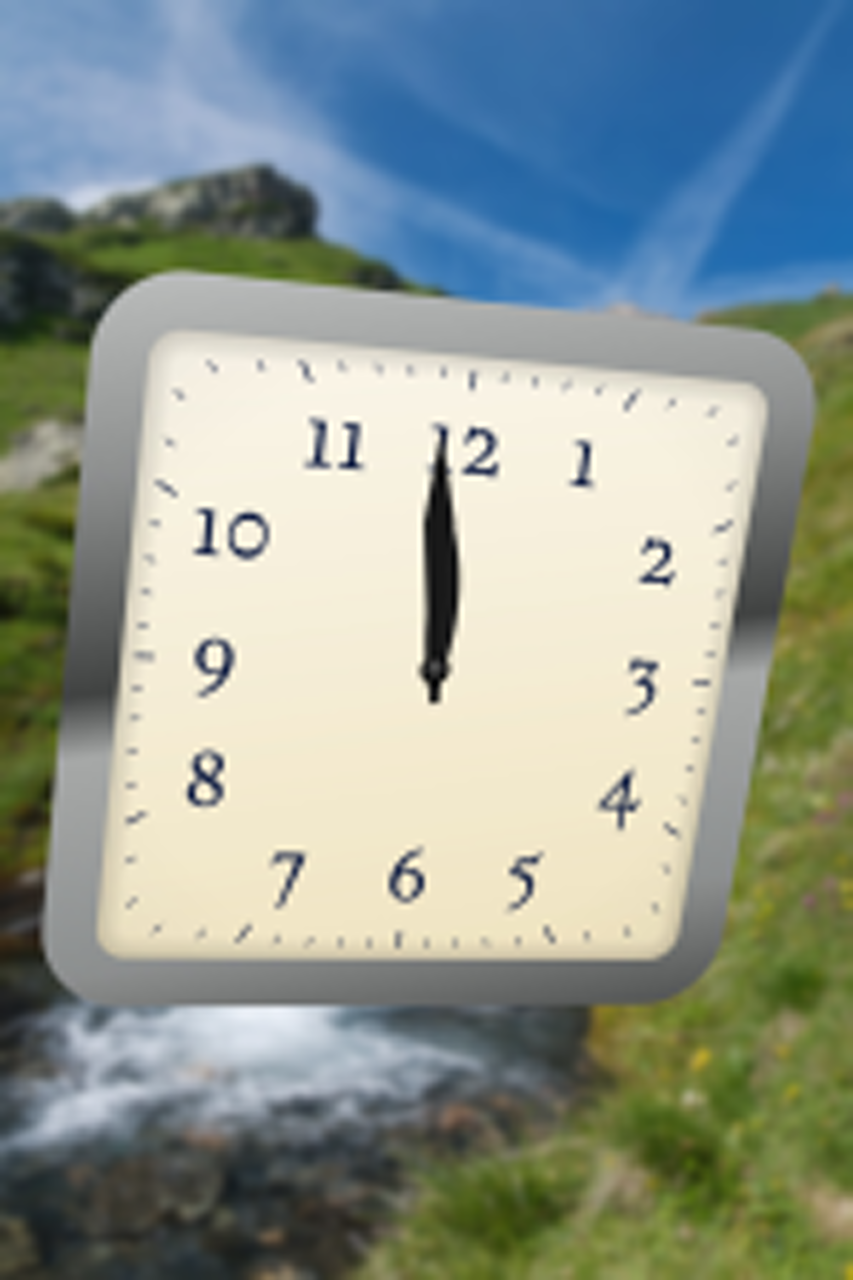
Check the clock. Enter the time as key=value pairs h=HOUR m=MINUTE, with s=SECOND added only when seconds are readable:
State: h=11 m=59
